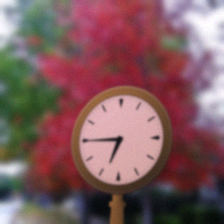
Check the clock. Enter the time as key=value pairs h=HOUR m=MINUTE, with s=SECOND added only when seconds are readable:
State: h=6 m=45
